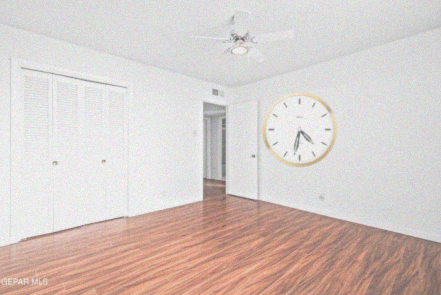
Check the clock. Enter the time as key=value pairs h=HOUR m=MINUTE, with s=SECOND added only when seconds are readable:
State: h=4 m=32
